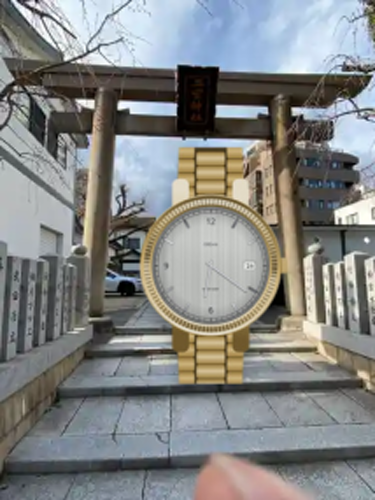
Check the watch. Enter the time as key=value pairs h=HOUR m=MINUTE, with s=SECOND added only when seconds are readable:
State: h=6 m=21
